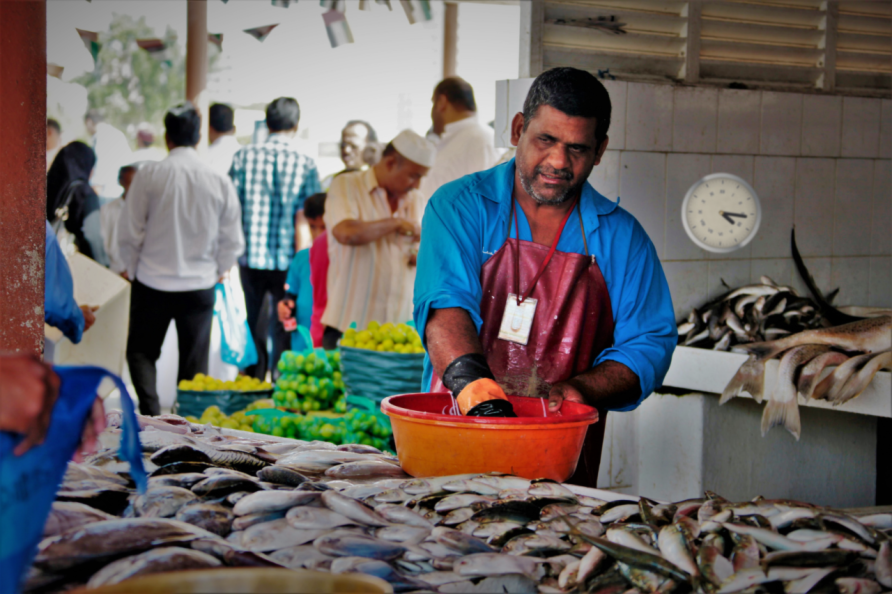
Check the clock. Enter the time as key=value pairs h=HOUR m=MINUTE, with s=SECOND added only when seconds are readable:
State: h=4 m=16
